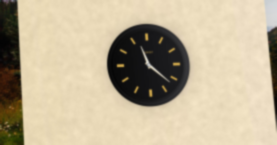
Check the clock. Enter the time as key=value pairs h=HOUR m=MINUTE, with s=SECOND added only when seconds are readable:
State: h=11 m=22
